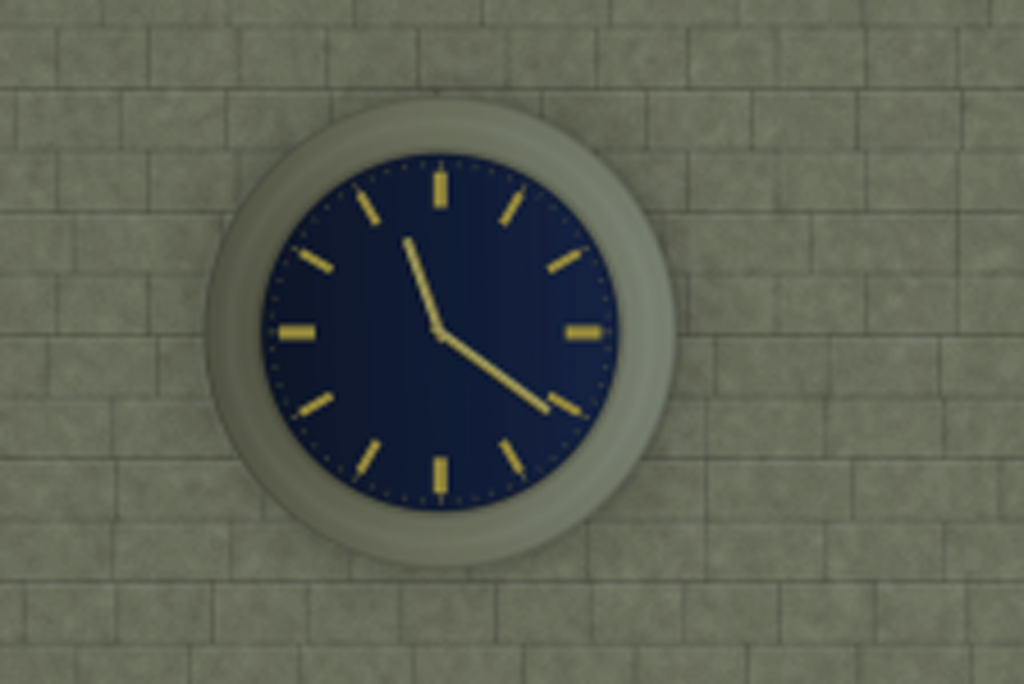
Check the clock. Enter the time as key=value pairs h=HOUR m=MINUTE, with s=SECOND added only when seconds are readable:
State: h=11 m=21
